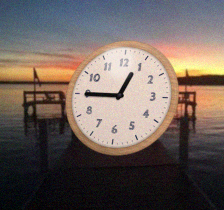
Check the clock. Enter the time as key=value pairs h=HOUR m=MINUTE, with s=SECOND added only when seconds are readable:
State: h=12 m=45
